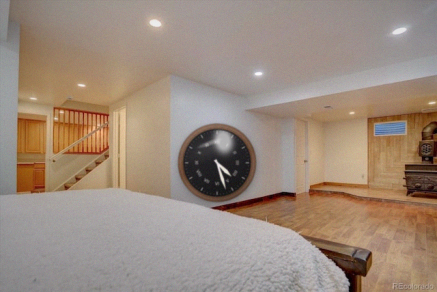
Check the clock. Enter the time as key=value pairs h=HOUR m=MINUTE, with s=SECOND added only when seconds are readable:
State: h=4 m=27
